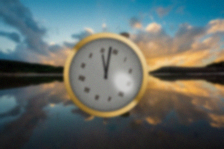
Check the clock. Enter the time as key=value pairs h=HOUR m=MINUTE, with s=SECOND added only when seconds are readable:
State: h=10 m=58
